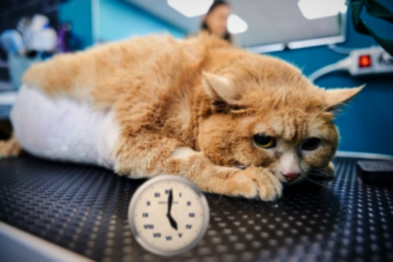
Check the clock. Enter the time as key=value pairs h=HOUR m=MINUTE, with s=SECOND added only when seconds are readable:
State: h=5 m=1
